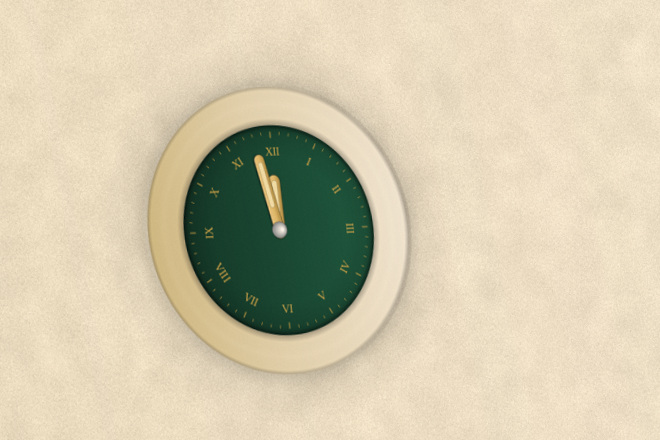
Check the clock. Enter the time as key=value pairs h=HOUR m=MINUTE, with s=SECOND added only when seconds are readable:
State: h=11 m=58
